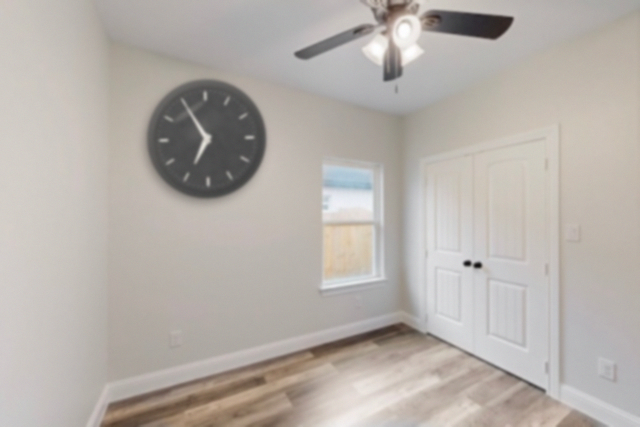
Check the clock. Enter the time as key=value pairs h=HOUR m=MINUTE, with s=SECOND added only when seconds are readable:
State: h=6 m=55
